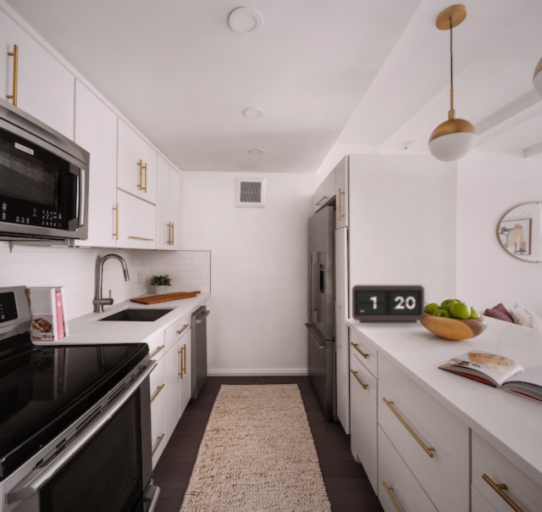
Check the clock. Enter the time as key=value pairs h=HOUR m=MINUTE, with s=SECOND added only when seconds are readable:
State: h=1 m=20
